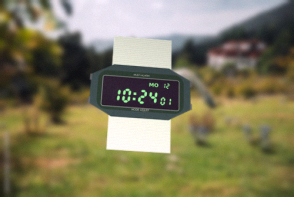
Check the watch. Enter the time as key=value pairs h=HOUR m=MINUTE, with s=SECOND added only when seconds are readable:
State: h=10 m=24 s=1
